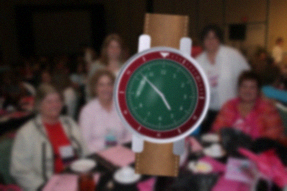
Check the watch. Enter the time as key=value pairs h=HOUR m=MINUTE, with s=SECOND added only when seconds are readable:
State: h=4 m=52
